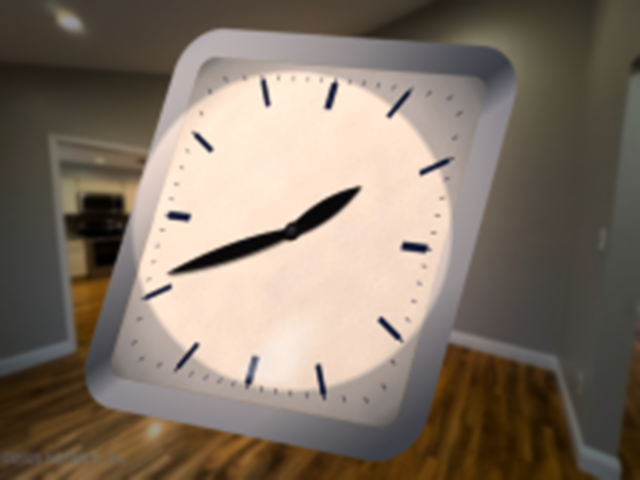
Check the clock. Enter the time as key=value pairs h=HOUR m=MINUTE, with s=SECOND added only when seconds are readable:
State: h=1 m=41
